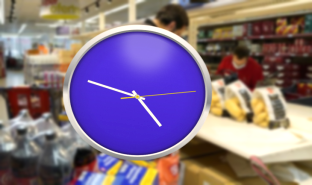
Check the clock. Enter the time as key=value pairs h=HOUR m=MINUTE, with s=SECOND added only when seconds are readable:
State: h=4 m=48 s=14
